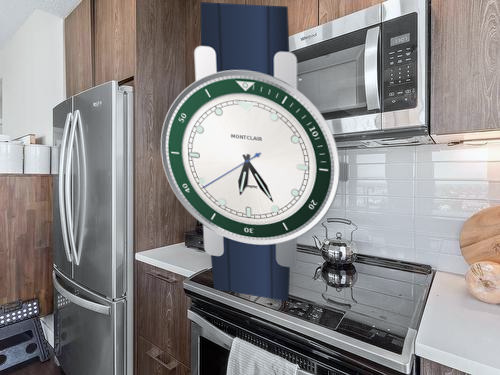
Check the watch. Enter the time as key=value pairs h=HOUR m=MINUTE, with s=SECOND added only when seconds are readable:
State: h=6 m=24 s=39
